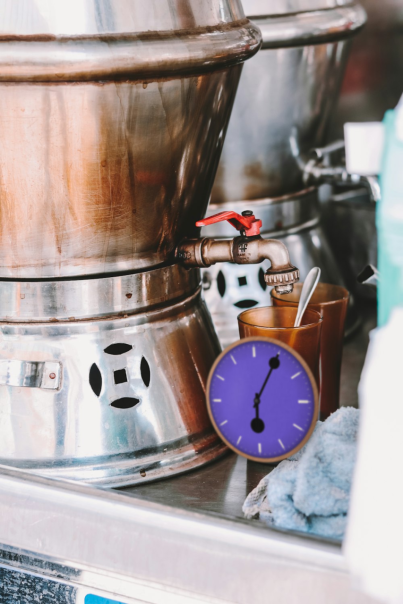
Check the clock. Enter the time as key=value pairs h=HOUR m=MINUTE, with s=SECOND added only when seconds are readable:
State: h=6 m=5
